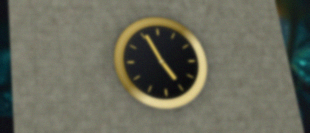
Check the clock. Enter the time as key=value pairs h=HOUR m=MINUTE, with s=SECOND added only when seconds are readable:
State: h=4 m=56
